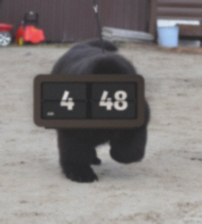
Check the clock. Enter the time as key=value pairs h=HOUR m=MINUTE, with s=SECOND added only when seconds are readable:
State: h=4 m=48
